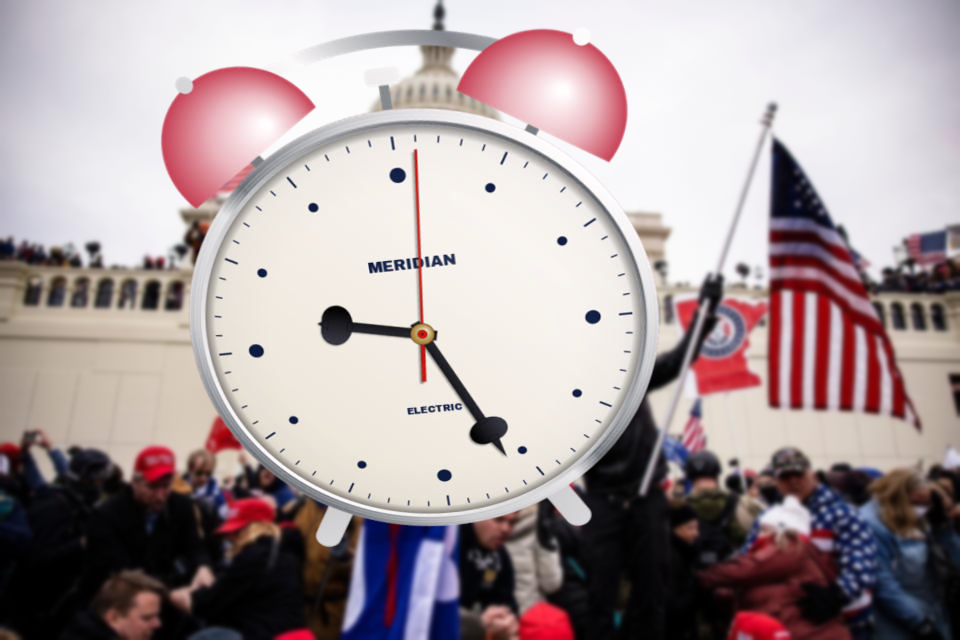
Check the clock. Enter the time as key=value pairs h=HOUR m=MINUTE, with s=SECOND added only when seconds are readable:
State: h=9 m=26 s=1
